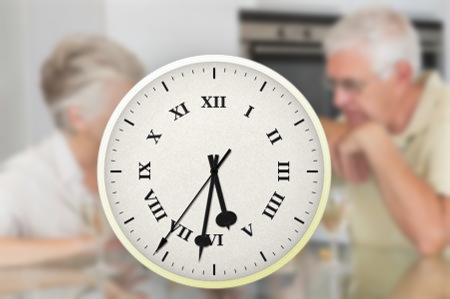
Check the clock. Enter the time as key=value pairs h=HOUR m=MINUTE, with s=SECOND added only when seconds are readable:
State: h=5 m=31 s=36
